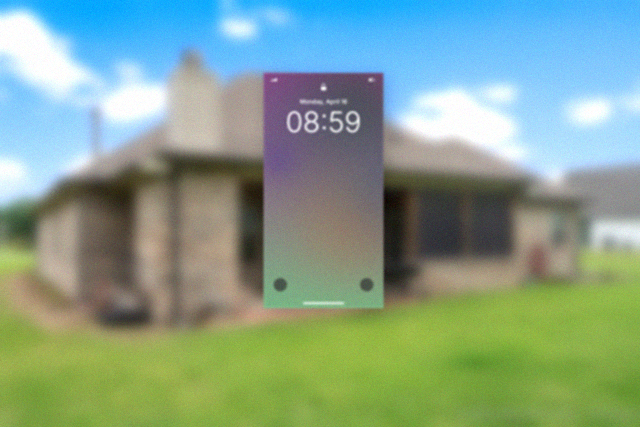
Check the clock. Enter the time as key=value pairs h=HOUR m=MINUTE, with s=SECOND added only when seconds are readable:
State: h=8 m=59
